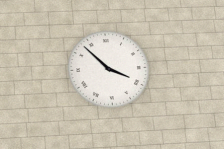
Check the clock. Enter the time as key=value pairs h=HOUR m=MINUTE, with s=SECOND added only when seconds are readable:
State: h=3 m=53
